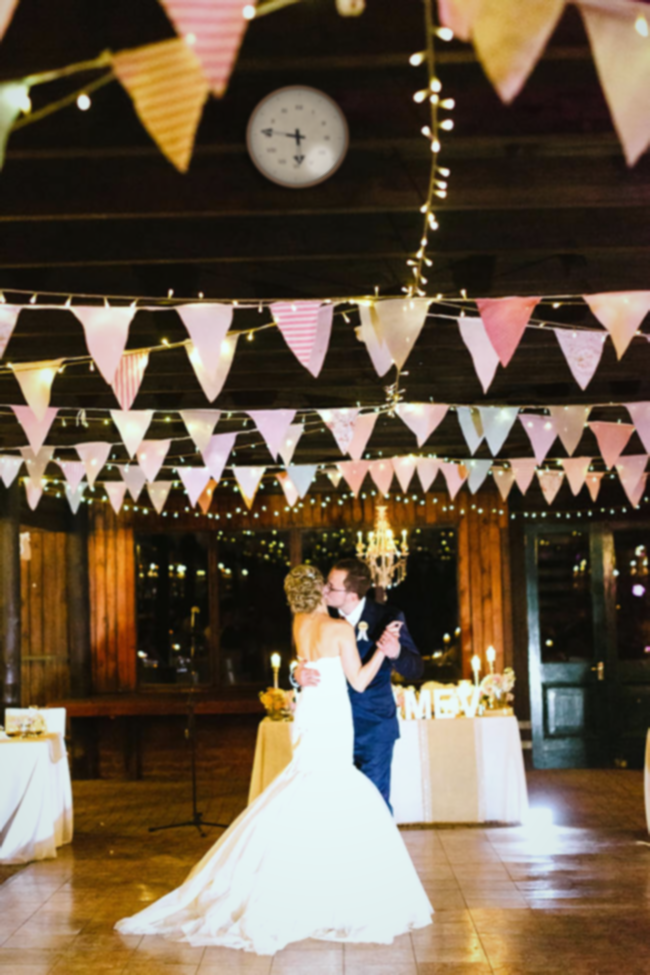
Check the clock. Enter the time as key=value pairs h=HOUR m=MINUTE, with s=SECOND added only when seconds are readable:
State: h=5 m=46
